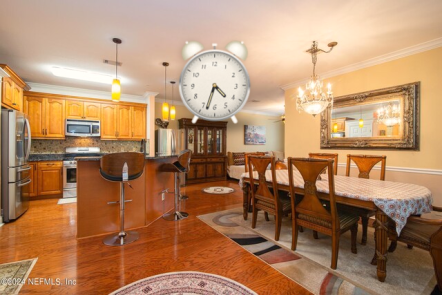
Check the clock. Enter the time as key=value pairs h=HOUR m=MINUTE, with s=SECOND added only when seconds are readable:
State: h=4 m=33
